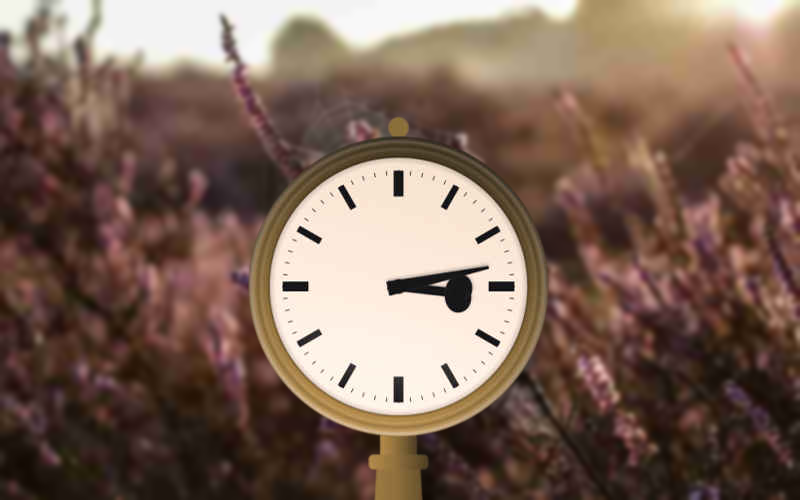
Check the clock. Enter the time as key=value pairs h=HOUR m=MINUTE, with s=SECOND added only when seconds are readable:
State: h=3 m=13
